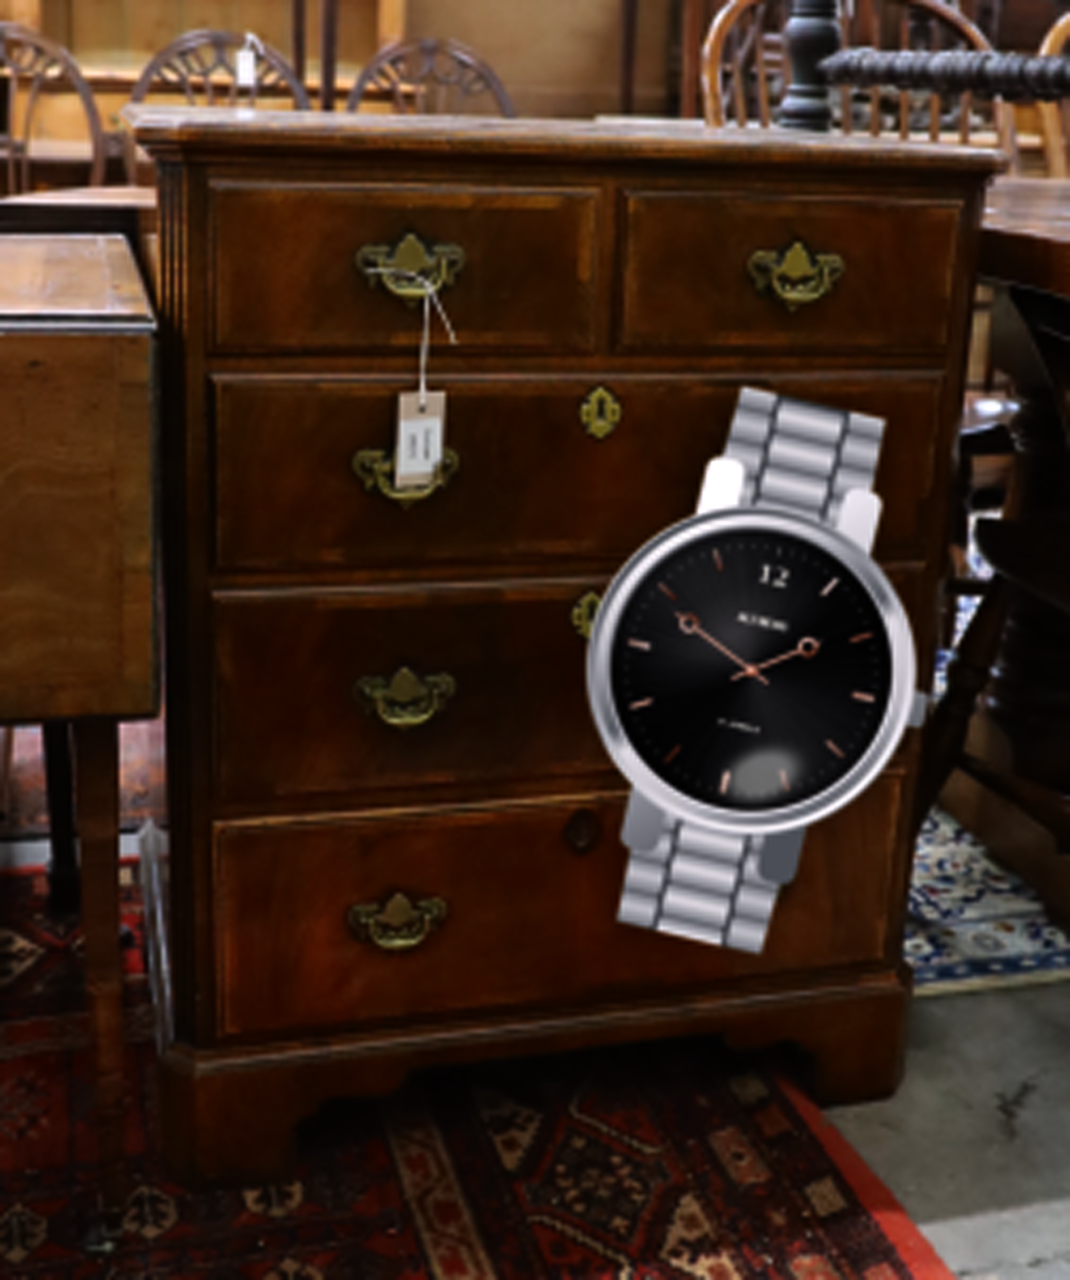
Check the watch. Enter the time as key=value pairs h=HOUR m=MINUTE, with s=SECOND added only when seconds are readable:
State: h=1 m=49
